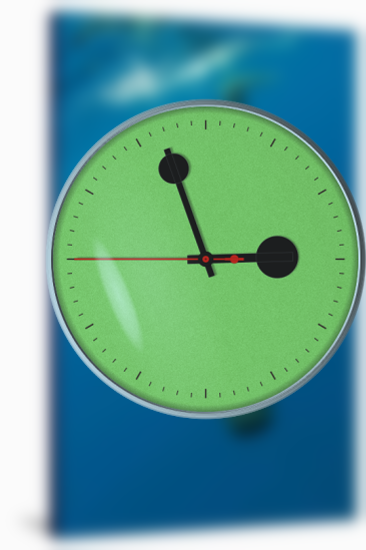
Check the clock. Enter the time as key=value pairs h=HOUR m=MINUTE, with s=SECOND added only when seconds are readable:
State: h=2 m=56 s=45
